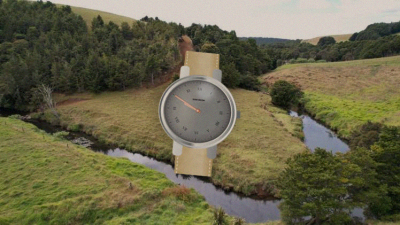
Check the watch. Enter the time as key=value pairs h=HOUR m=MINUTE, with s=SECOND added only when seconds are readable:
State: h=9 m=50
